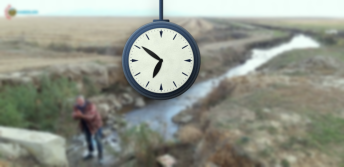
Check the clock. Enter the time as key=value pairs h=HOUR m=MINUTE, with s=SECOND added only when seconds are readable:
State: h=6 m=51
